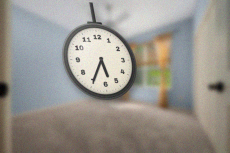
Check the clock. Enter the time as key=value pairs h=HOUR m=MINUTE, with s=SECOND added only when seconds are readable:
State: h=5 m=35
